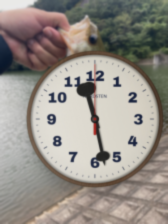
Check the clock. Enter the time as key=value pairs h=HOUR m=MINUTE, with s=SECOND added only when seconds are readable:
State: h=11 m=28 s=0
